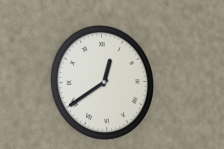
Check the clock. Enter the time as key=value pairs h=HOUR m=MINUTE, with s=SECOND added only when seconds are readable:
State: h=12 m=40
